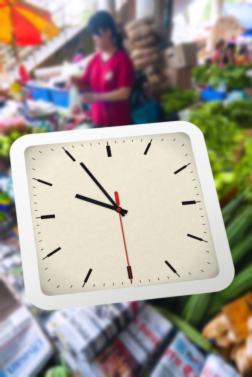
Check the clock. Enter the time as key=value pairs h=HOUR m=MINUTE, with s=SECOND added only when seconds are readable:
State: h=9 m=55 s=30
